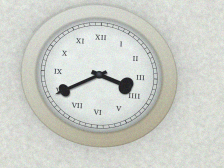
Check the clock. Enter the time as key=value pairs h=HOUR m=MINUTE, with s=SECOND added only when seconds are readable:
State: h=3 m=40
